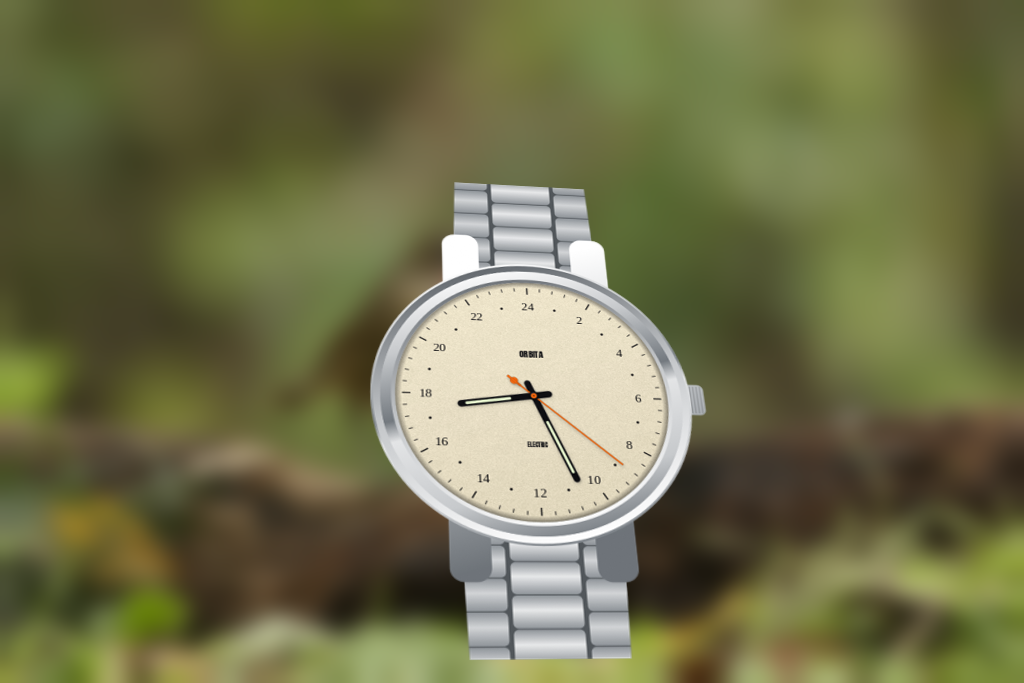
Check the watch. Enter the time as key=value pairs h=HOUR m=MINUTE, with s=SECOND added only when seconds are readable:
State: h=17 m=26 s=22
